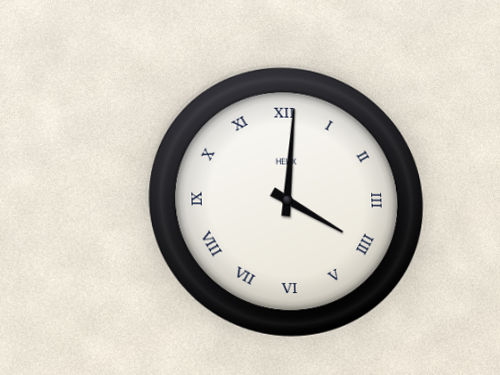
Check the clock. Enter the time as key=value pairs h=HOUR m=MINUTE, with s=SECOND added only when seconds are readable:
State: h=4 m=1
